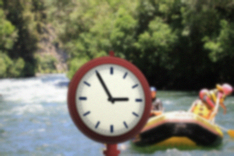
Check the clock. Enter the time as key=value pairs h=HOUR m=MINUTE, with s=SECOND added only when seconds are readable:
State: h=2 m=55
